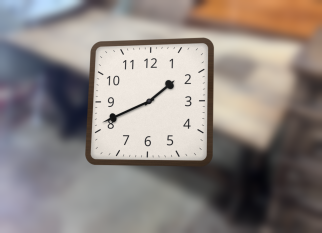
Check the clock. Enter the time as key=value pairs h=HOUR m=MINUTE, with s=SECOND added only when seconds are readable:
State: h=1 m=41
